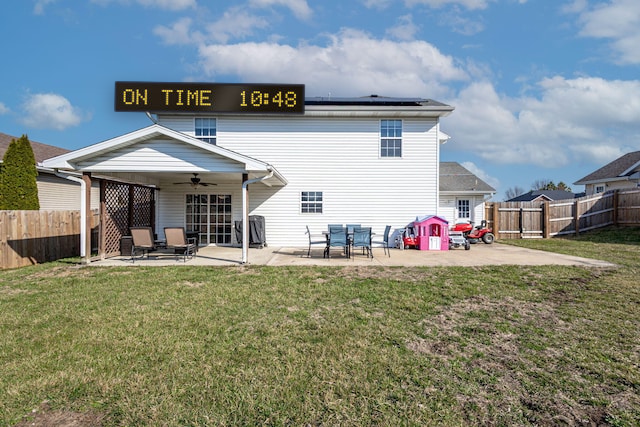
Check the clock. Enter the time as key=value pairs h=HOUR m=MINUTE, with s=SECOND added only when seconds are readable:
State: h=10 m=48
